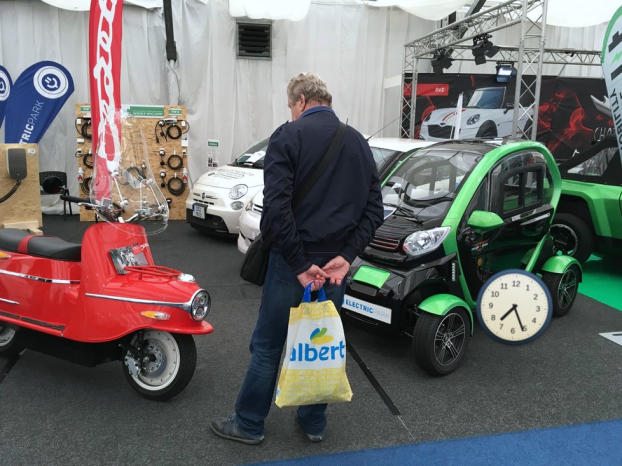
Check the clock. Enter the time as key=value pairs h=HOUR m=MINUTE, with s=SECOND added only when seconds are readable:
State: h=7 m=26
